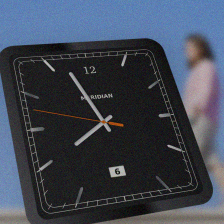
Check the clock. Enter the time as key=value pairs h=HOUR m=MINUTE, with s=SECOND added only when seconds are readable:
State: h=7 m=56 s=48
